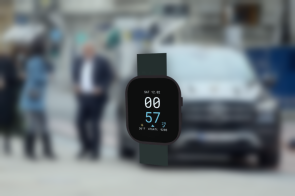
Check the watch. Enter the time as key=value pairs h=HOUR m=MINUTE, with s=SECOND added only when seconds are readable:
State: h=0 m=57
